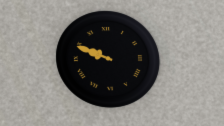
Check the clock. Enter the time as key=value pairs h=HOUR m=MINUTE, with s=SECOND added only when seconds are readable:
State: h=9 m=49
